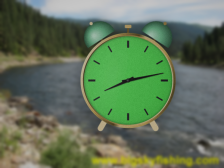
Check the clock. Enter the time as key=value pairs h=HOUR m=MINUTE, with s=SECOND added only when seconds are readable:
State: h=8 m=13
